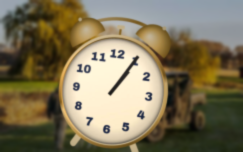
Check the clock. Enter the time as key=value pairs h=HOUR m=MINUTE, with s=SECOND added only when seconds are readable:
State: h=1 m=5
